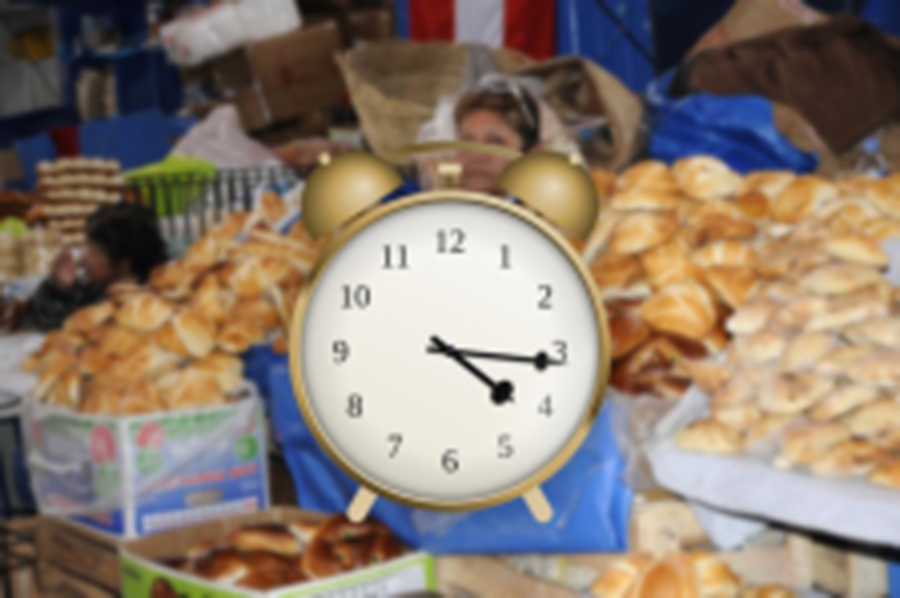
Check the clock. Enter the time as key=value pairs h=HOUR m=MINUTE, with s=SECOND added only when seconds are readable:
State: h=4 m=16
